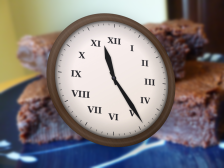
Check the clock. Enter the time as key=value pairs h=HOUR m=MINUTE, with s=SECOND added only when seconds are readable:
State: h=11 m=24
